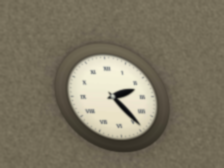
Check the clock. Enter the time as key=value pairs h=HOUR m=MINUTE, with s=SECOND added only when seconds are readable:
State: h=2 m=24
